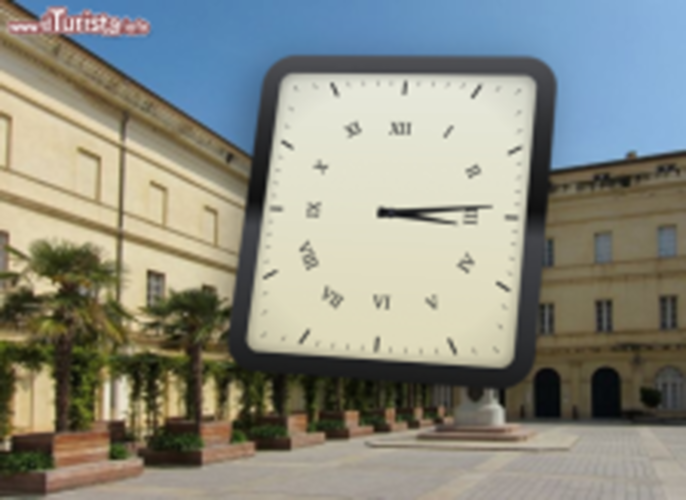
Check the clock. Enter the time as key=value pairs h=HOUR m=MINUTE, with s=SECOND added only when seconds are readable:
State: h=3 m=14
